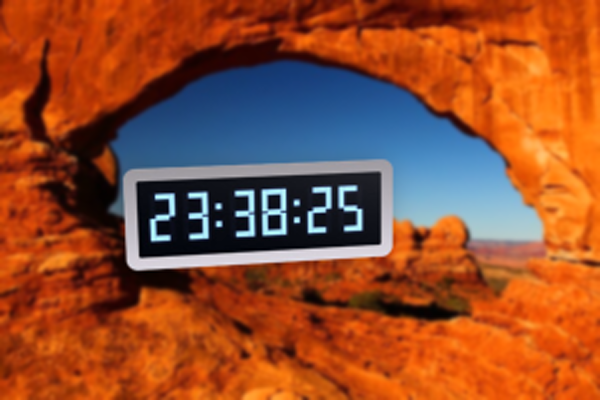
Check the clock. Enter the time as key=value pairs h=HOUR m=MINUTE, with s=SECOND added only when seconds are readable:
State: h=23 m=38 s=25
